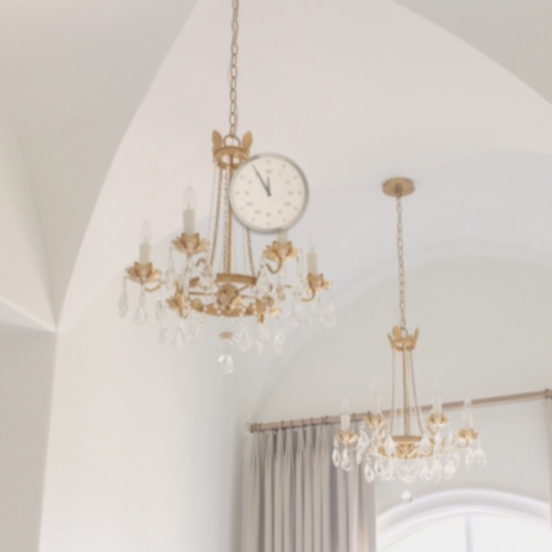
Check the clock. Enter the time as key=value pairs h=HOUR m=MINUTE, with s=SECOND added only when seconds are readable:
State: h=11 m=55
